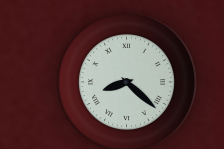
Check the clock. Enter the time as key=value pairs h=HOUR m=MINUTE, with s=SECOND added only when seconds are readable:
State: h=8 m=22
